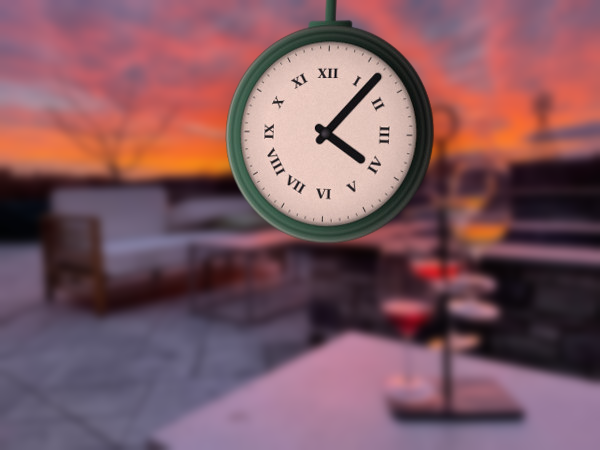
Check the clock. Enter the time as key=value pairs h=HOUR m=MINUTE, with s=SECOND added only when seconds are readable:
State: h=4 m=7
